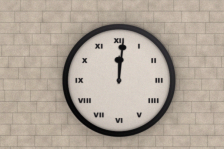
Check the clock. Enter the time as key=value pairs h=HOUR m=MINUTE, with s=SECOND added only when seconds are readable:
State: h=12 m=1
